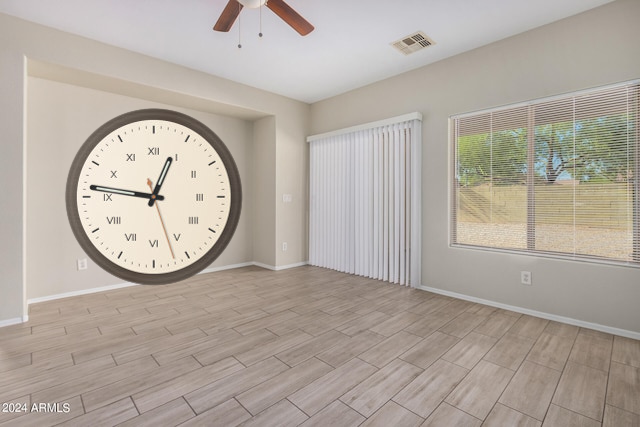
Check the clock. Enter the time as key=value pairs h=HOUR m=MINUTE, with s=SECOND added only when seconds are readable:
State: h=12 m=46 s=27
